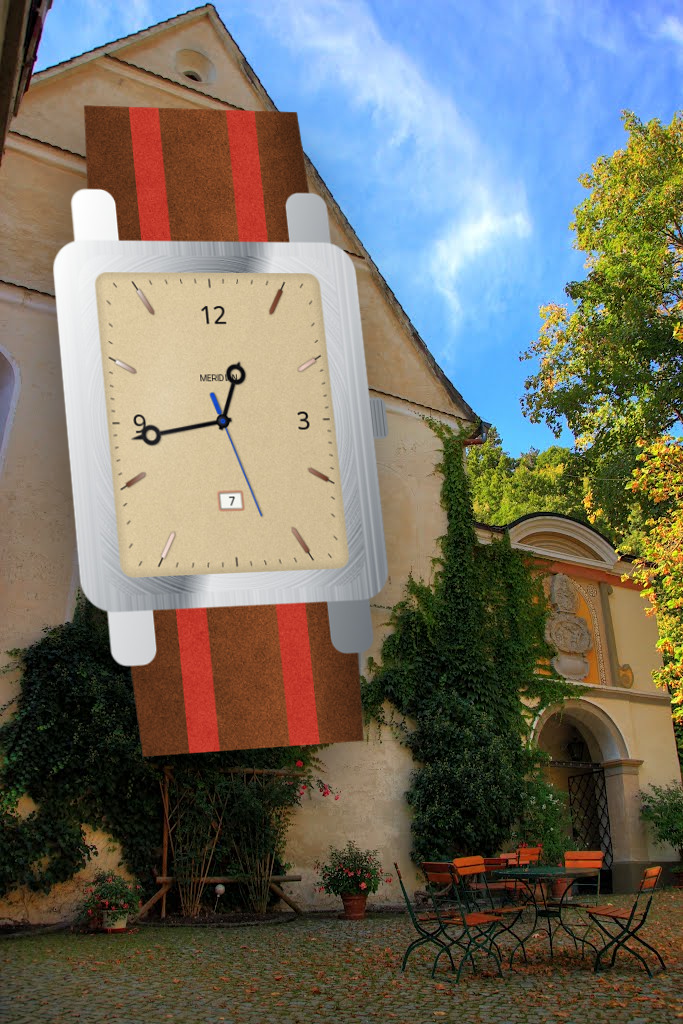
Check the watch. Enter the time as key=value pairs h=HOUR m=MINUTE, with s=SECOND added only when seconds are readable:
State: h=12 m=43 s=27
